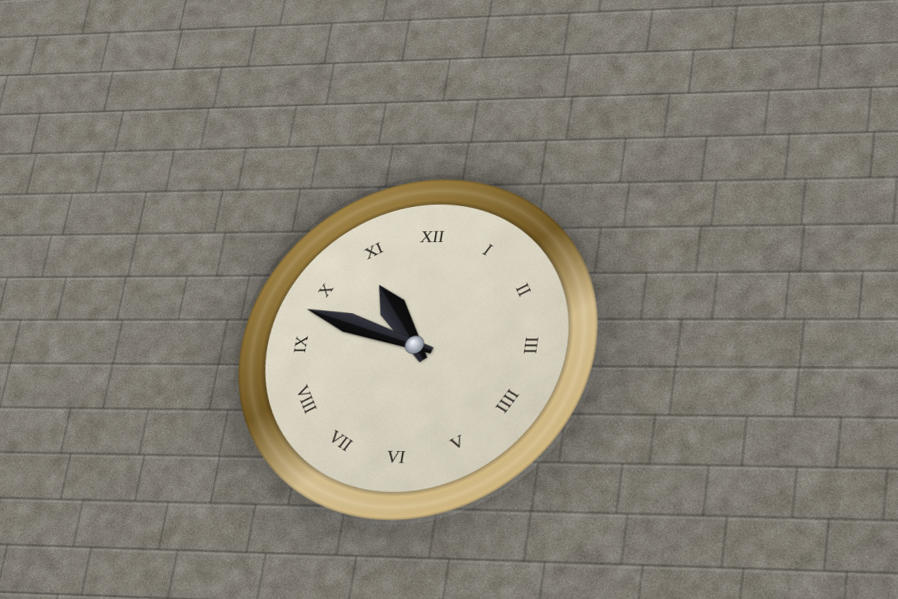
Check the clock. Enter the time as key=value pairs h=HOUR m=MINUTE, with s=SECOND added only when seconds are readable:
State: h=10 m=48
